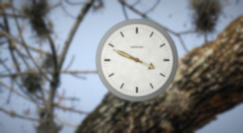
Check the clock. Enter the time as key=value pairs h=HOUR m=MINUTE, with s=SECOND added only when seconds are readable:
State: h=3 m=49
